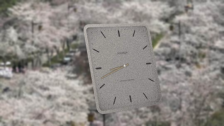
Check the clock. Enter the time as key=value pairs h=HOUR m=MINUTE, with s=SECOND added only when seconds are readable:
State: h=8 m=42
